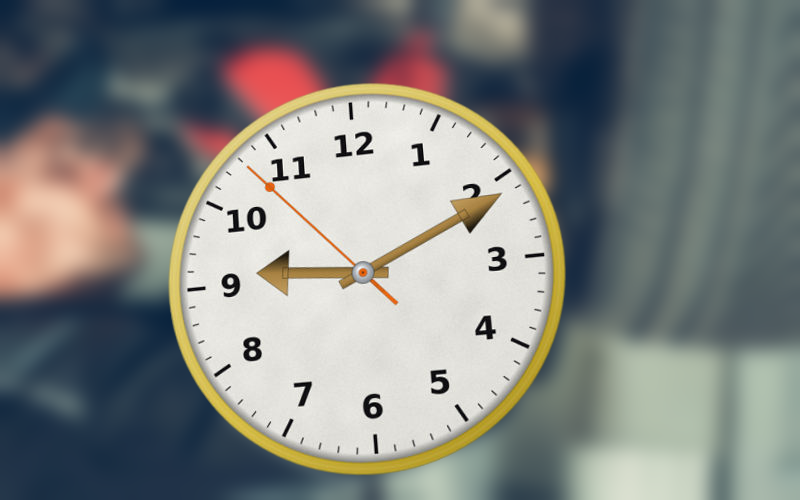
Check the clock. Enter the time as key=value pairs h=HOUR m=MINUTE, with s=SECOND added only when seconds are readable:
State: h=9 m=10 s=53
